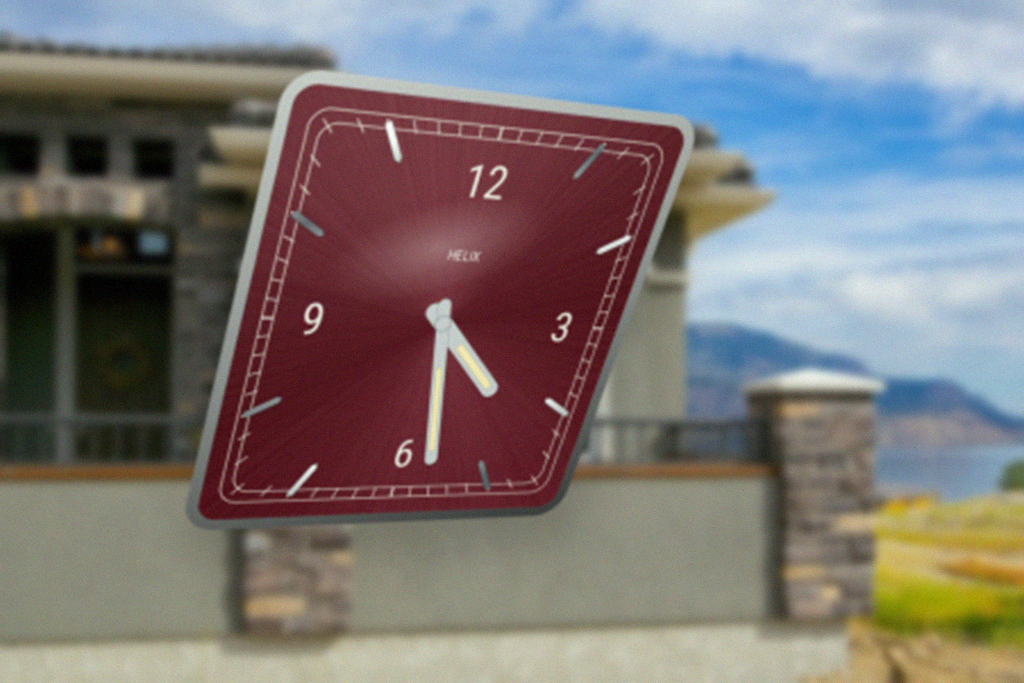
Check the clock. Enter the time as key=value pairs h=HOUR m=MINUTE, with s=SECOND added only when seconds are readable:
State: h=4 m=28
